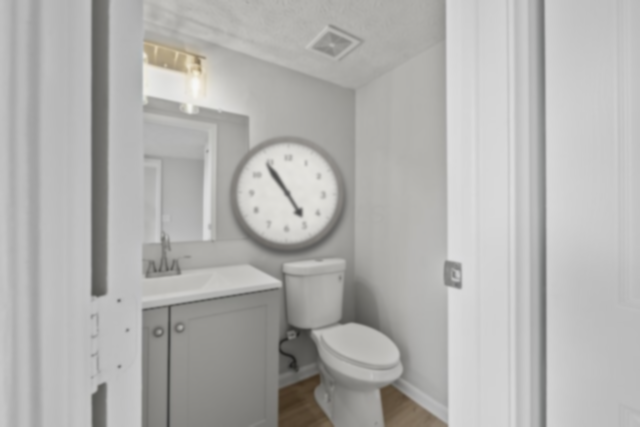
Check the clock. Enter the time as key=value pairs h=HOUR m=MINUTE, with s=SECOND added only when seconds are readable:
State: h=4 m=54
